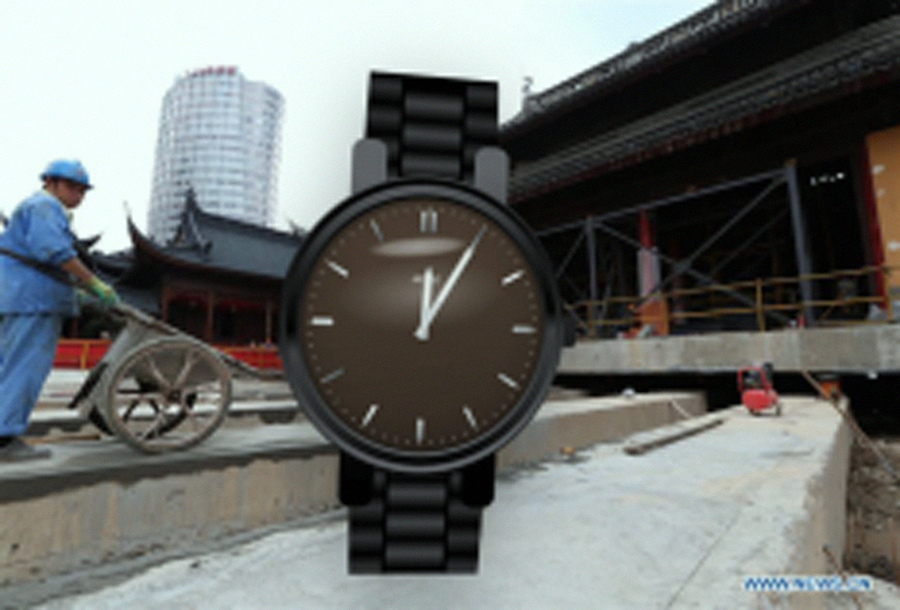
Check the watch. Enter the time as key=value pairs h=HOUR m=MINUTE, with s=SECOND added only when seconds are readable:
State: h=12 m=5
